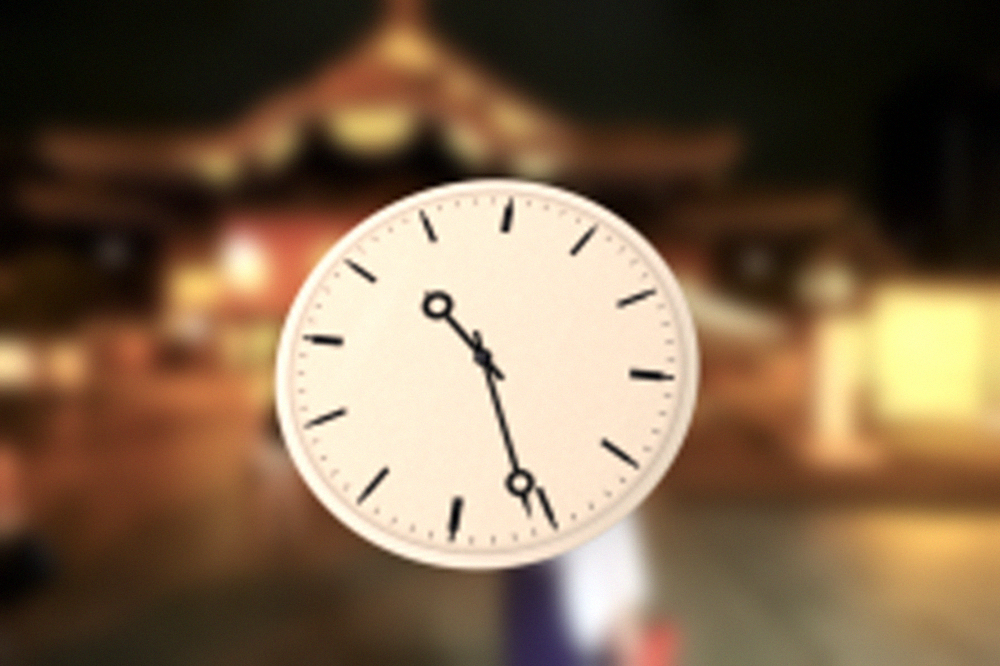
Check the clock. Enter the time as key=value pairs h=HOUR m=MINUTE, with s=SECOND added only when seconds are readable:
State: h=10 m=26
